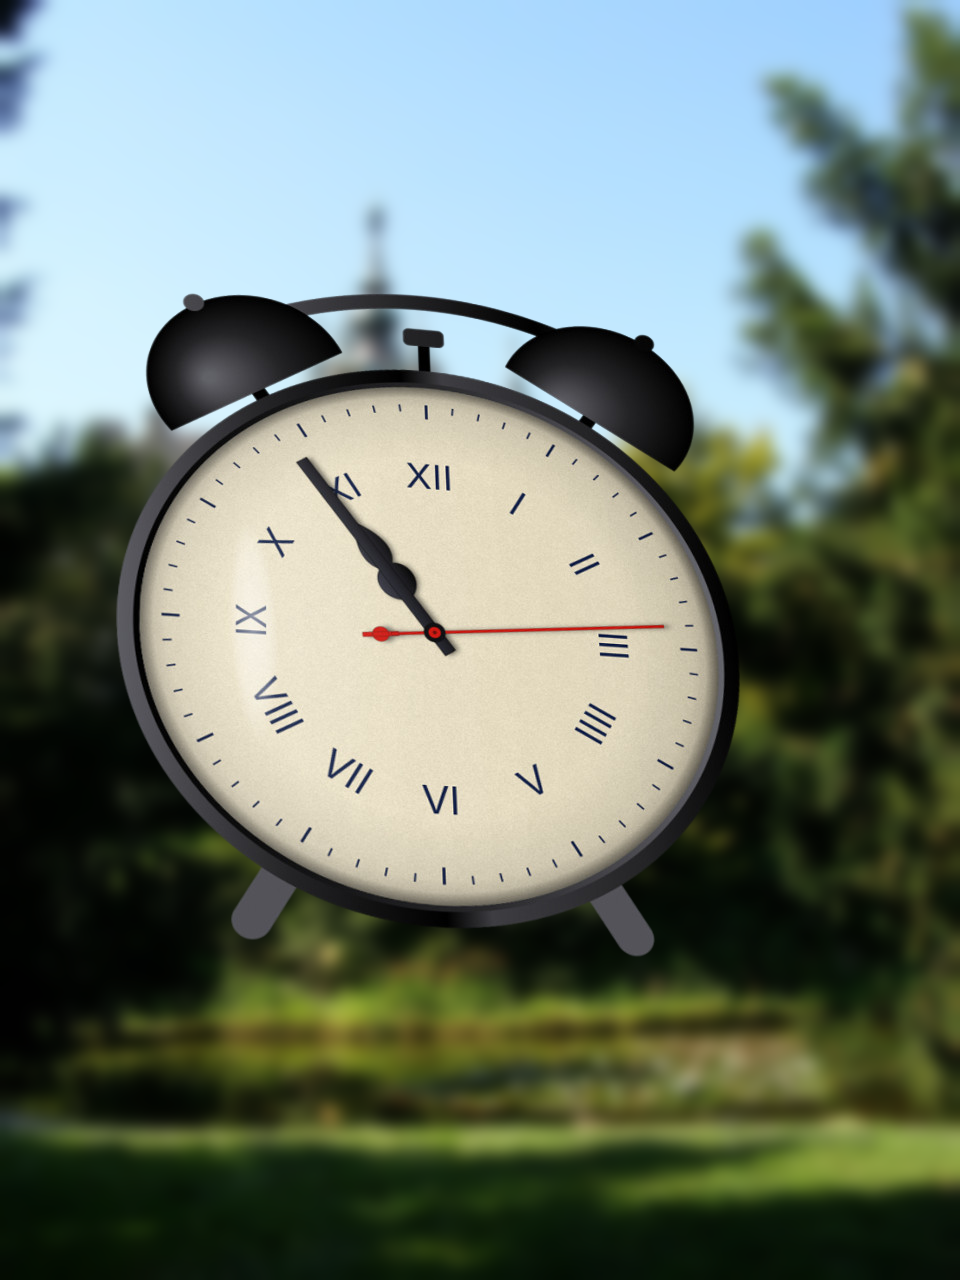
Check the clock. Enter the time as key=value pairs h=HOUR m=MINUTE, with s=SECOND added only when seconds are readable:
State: h=10 m=54 s=14
